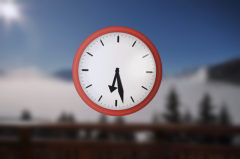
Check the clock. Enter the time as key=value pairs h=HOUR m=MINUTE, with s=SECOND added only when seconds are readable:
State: h=6 m=28
